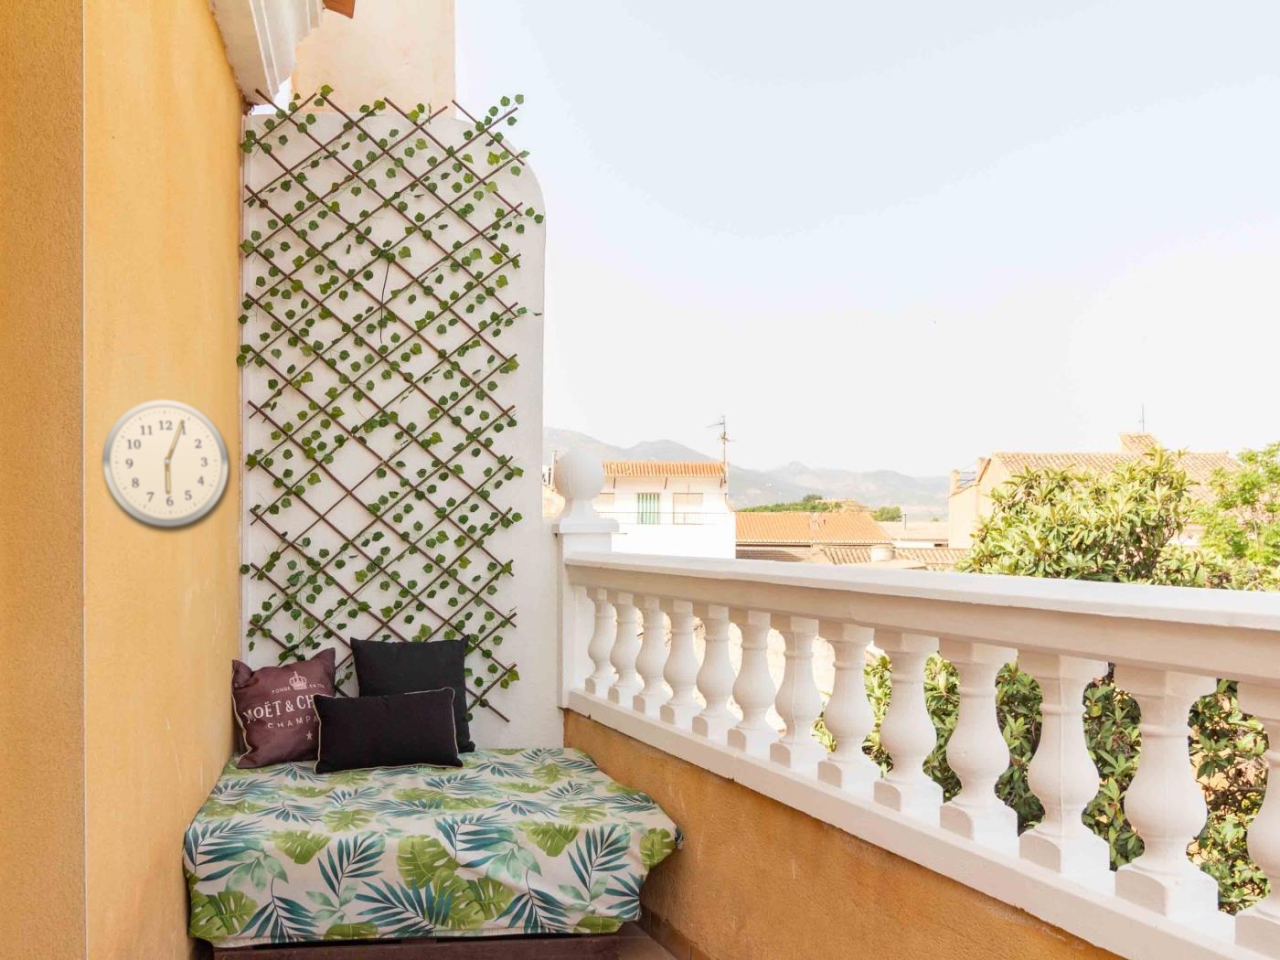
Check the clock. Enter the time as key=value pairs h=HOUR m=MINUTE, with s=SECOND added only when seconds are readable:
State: h=6 m=4
